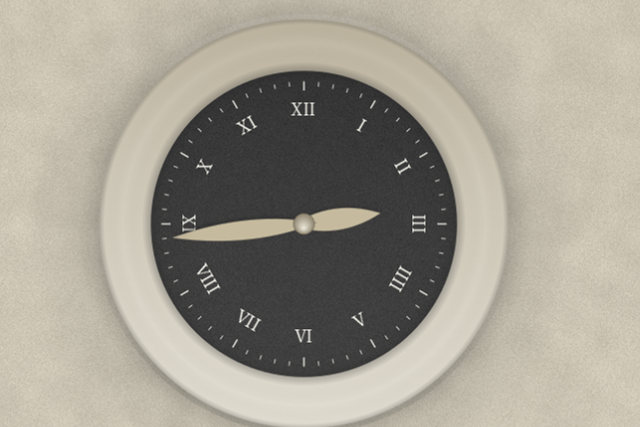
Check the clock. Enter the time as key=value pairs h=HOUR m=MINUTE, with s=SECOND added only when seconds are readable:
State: h=2 m=44
